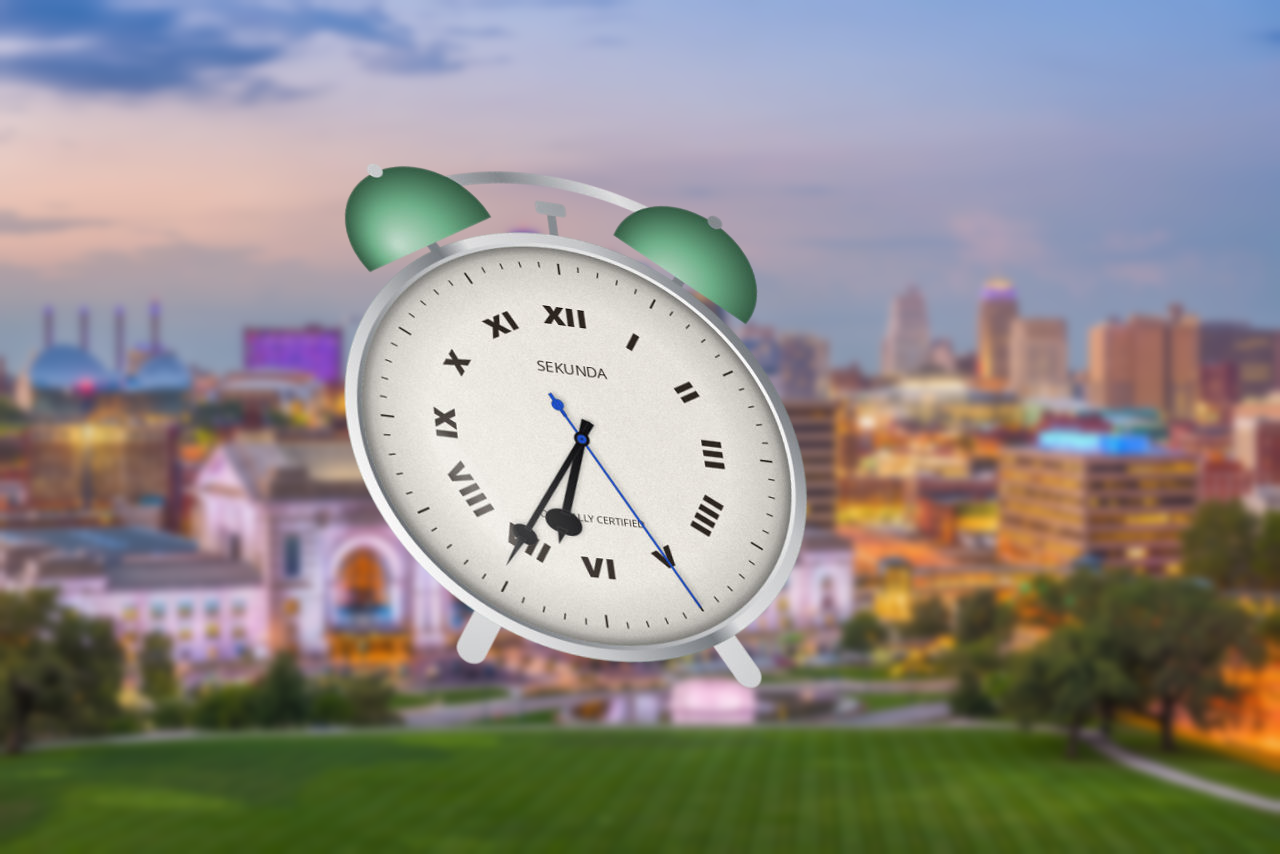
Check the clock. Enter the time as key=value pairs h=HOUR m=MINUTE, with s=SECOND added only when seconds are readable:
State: h=6 m=35 s=25
